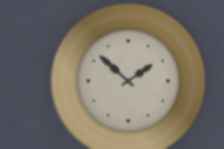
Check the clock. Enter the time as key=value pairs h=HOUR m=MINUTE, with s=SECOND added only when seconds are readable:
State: h=1 m=52
